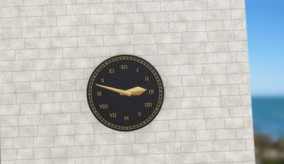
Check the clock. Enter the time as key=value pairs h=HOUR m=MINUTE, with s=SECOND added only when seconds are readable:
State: h=2 m=48
